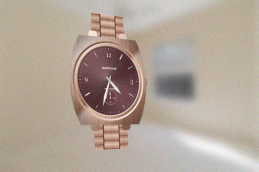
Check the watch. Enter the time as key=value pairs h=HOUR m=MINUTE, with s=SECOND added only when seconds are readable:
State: h=4 m=33
